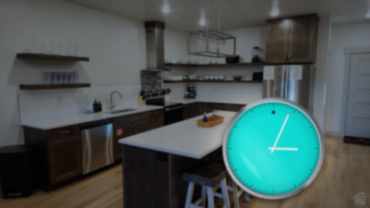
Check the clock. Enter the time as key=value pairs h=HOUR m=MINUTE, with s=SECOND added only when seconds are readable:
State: h=3 m=4
